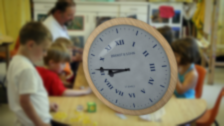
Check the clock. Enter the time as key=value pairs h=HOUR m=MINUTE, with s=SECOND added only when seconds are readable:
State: h=8 m=46
